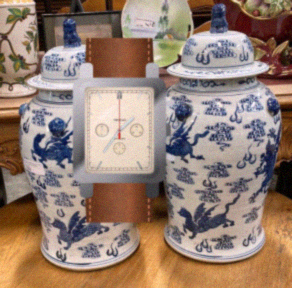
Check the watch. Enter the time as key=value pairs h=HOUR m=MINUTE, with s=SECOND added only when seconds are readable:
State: h=1 m=36
